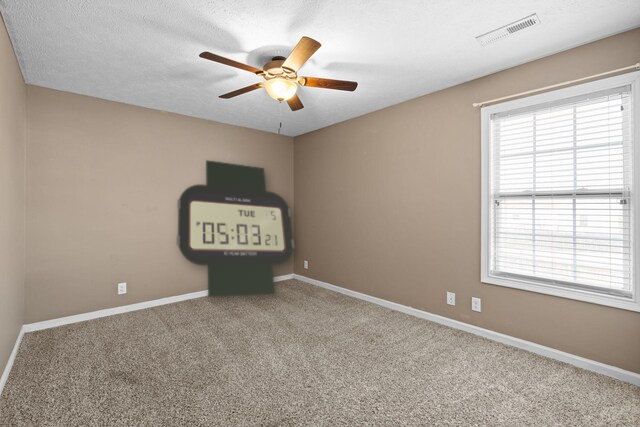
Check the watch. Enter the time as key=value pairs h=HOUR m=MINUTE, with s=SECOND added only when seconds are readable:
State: h=5 m=3 s=21
